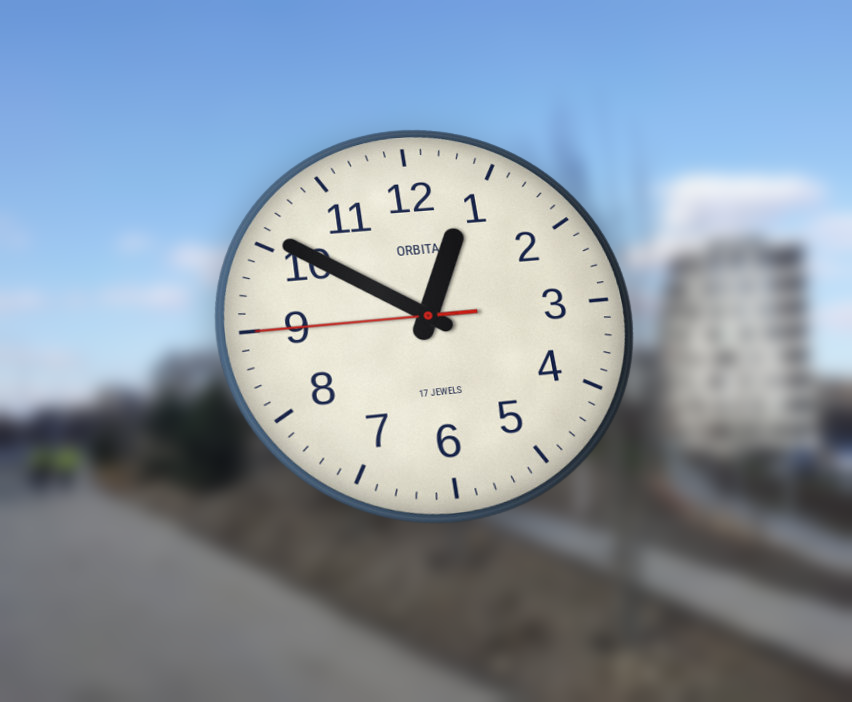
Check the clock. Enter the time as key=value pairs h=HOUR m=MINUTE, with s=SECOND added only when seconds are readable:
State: h=12 m=50 s=45
